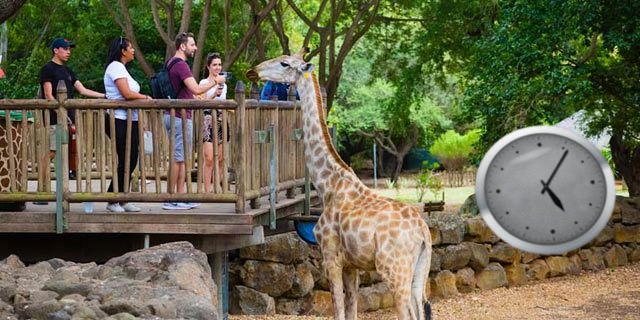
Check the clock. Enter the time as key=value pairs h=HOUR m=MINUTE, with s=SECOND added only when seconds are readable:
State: h=5 m=6
